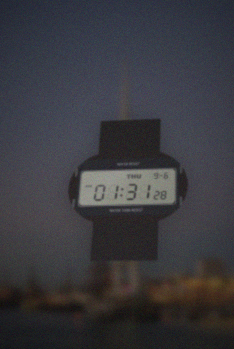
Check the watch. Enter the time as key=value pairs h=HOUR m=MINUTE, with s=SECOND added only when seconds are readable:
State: h=1 m=31
